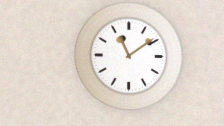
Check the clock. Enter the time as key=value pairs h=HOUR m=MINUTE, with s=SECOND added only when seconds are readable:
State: h=11 m=9
